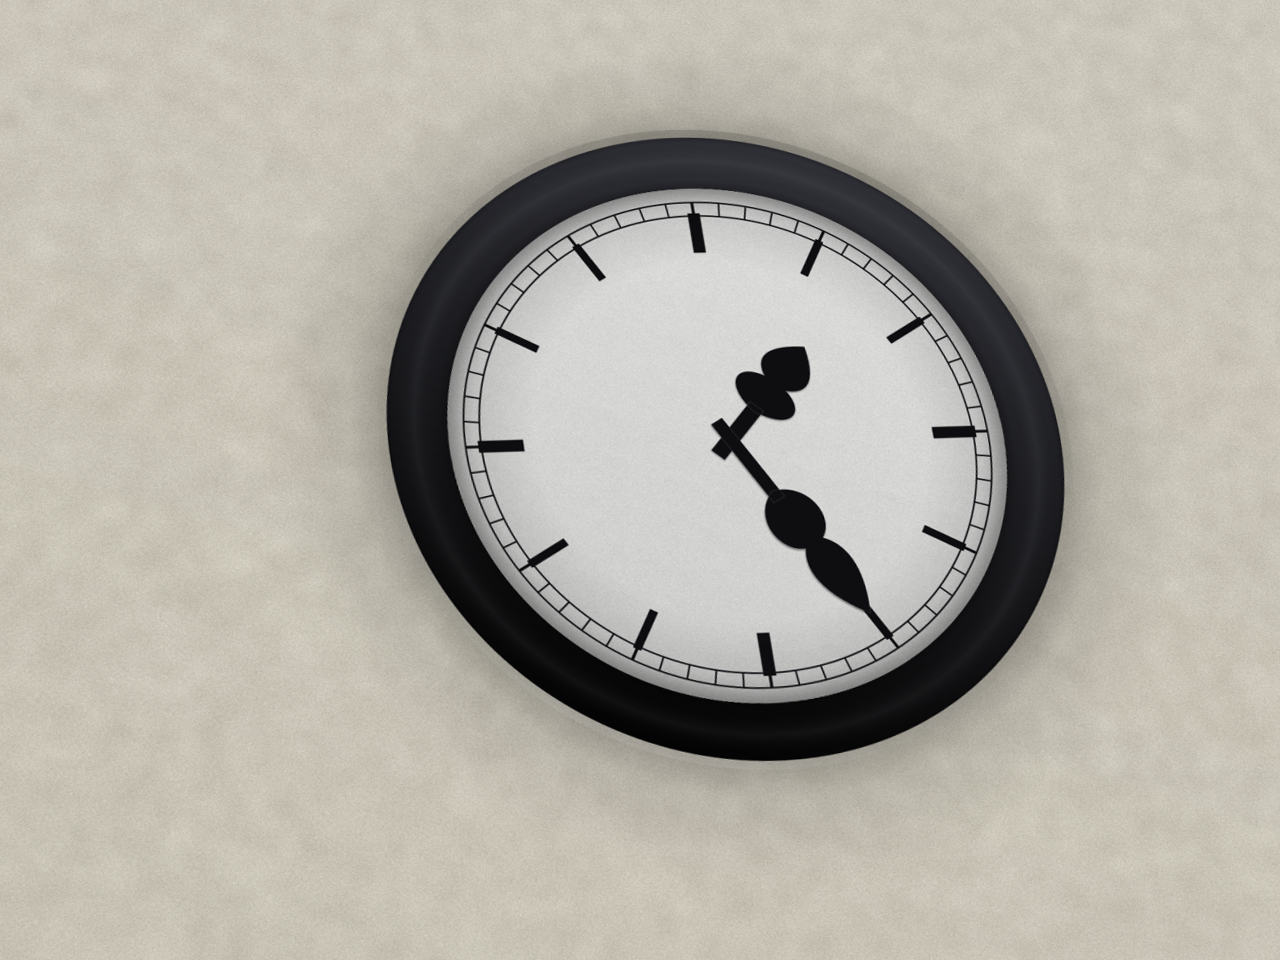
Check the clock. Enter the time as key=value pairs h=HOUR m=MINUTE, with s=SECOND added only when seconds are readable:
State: h=1 m=25
